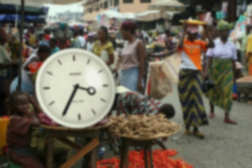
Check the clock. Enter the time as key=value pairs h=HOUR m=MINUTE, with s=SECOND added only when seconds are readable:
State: h=3 m=35
